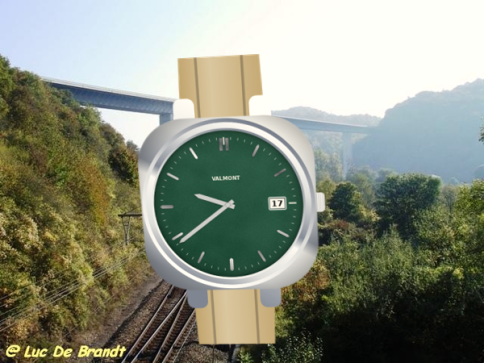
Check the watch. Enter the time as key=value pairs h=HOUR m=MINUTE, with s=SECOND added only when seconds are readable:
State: h=9 m=39
